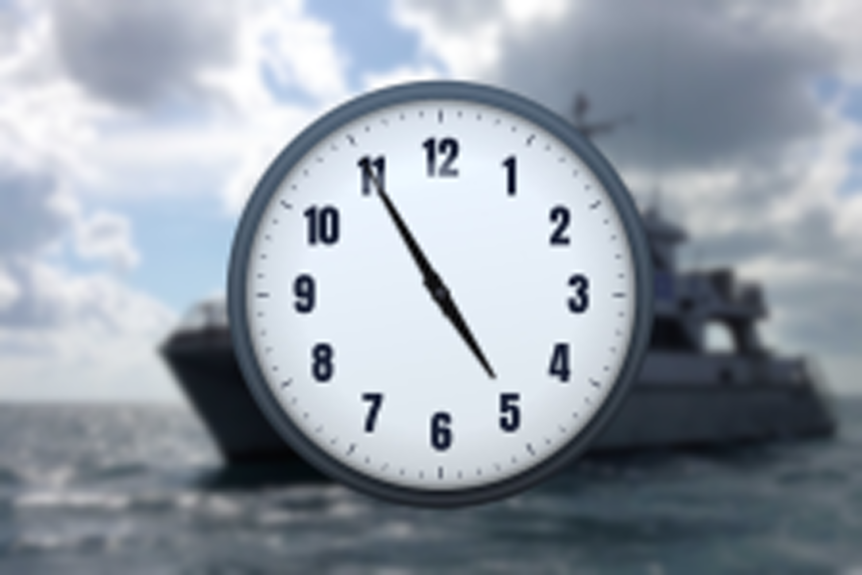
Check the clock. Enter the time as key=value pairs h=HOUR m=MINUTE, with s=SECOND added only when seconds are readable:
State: h=4 m=55
